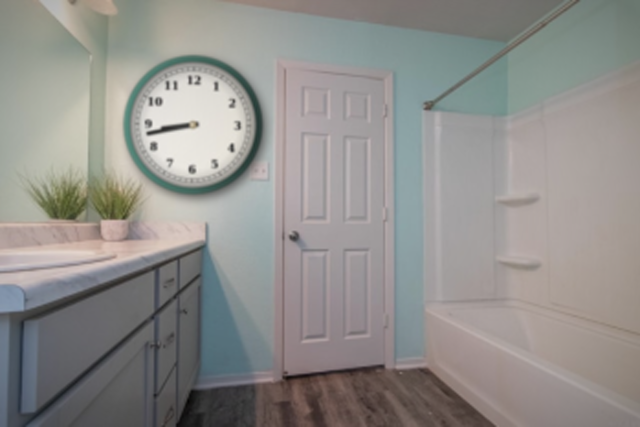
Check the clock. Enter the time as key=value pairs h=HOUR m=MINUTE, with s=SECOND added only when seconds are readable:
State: h=8 m=43
